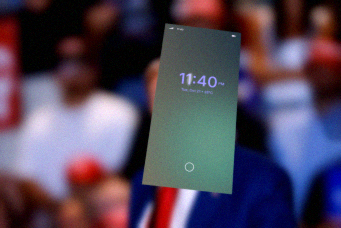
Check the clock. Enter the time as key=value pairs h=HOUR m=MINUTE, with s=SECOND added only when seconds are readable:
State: h=11 m=40
